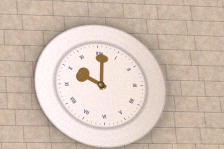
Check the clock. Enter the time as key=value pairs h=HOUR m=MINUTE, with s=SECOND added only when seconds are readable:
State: h=10 m=1
